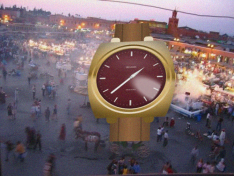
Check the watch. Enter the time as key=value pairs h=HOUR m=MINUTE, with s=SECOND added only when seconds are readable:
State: h=1 m=38
